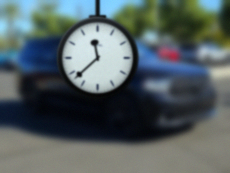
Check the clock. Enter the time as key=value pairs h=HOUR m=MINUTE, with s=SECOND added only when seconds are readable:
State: h=11 m=38
